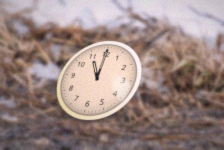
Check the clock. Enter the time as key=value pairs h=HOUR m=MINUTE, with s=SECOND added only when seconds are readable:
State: h=11 m=0
